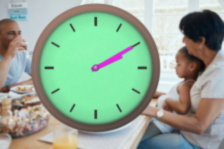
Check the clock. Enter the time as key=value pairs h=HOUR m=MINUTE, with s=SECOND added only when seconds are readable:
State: h=2 m=10
